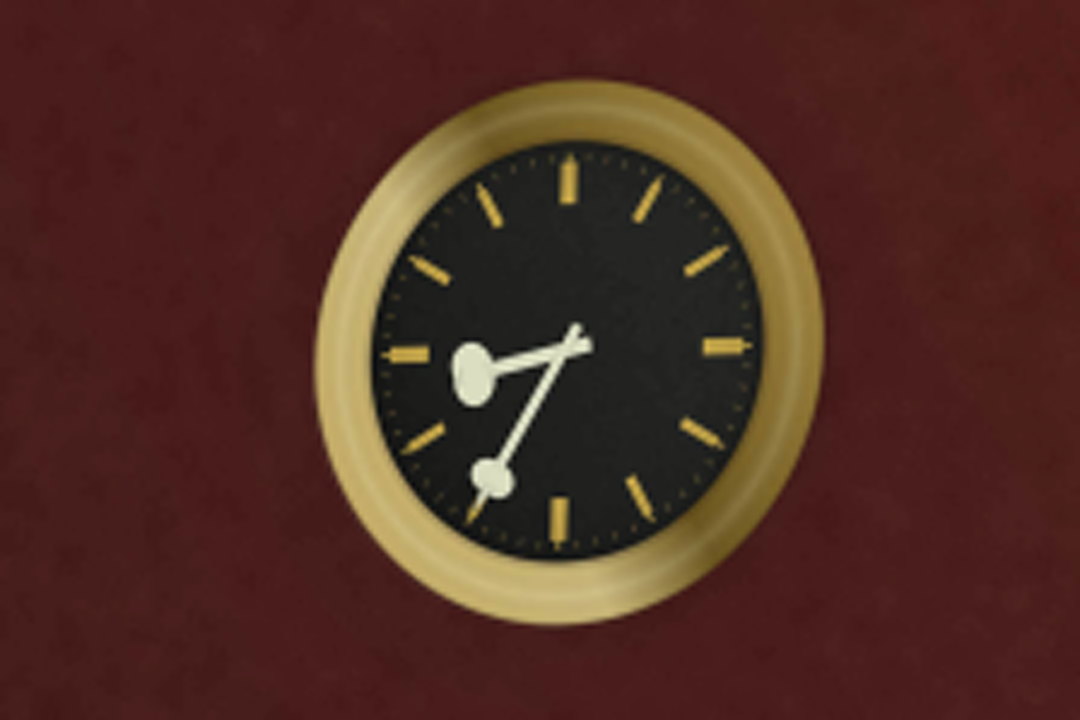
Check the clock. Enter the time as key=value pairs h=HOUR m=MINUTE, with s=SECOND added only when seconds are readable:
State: h=8 m=35
